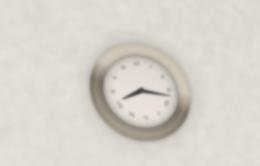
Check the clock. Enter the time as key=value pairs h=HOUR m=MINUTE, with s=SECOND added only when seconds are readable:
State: h=8 m=17
